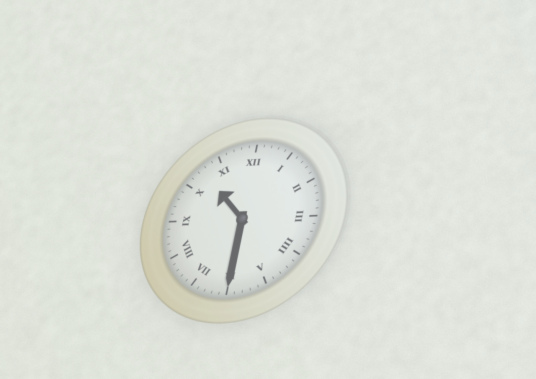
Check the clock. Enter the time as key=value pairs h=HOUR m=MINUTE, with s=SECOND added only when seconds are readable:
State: h=10 m=30
